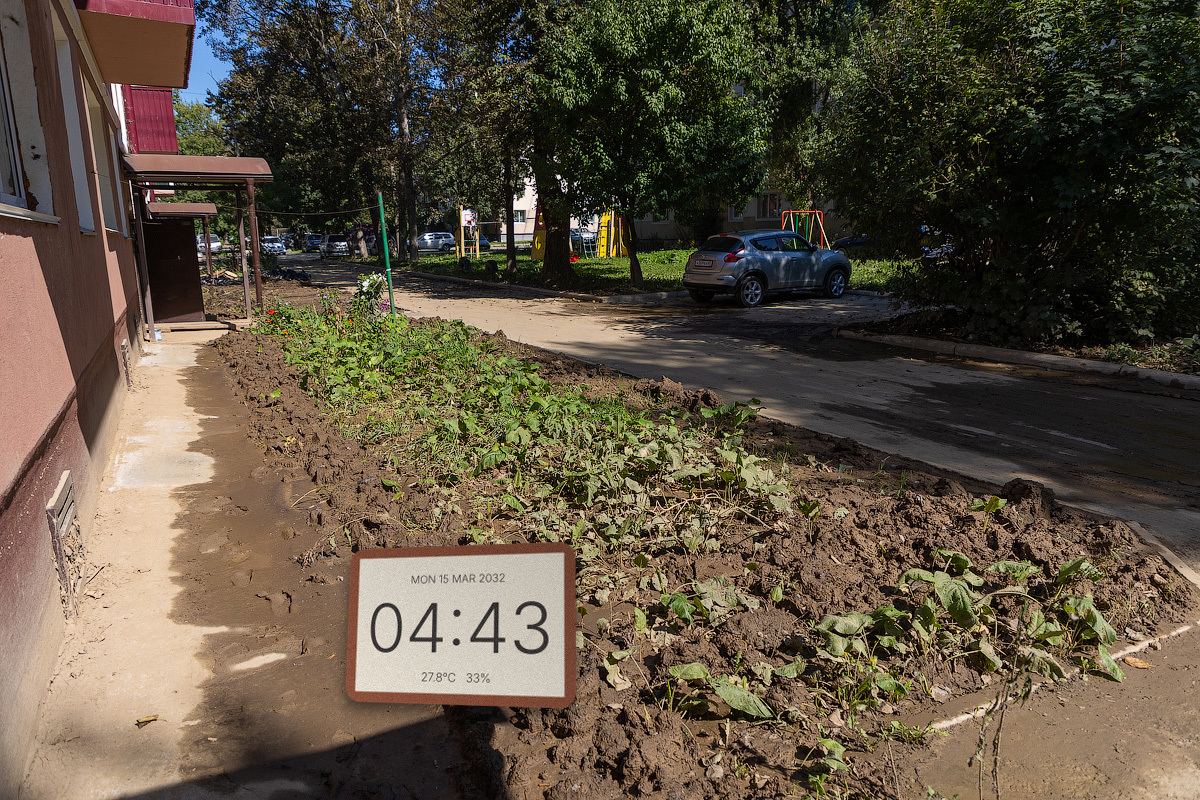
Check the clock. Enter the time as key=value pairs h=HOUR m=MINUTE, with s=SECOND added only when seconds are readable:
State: h=4 m=43
